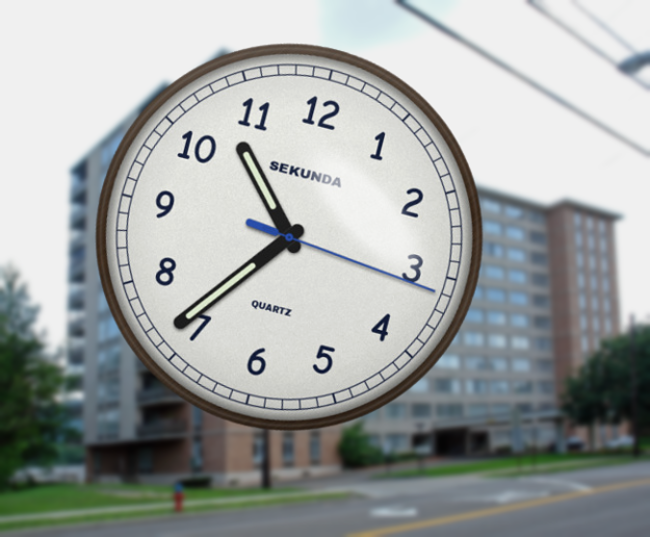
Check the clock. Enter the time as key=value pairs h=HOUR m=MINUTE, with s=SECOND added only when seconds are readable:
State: h=10 m=36 s=16
